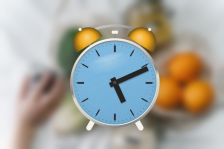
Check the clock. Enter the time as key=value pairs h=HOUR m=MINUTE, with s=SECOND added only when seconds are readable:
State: h=5 m=11
